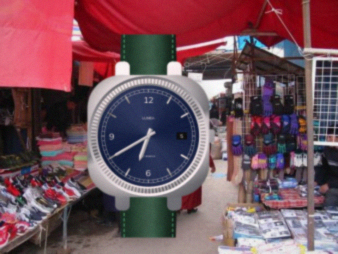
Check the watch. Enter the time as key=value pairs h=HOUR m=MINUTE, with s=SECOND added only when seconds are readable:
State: h=6 m=40
